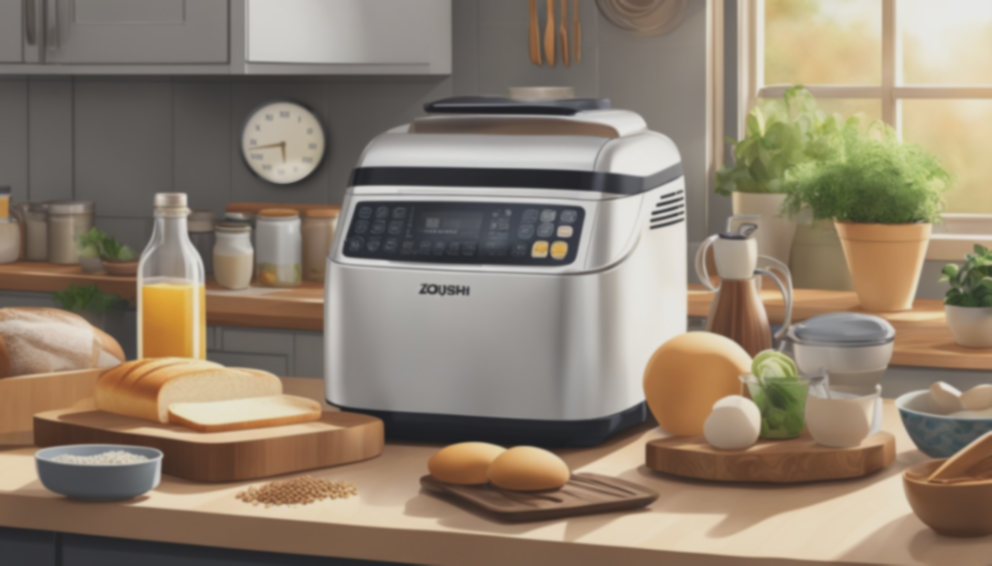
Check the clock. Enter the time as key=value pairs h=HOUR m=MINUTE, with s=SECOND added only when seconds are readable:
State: h=5 m=43
